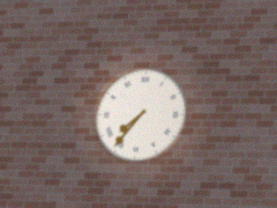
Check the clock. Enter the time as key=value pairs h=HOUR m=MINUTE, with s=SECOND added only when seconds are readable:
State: h=7 m=36
